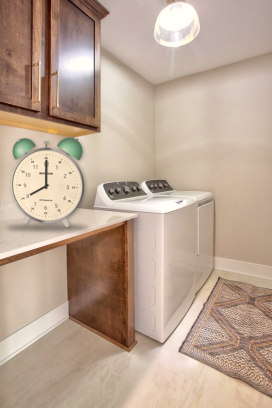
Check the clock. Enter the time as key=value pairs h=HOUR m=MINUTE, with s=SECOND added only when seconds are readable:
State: h=8 m=0
